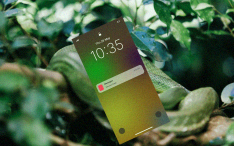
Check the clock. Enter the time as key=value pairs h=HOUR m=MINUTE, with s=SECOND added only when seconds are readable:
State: h=10 m=35
